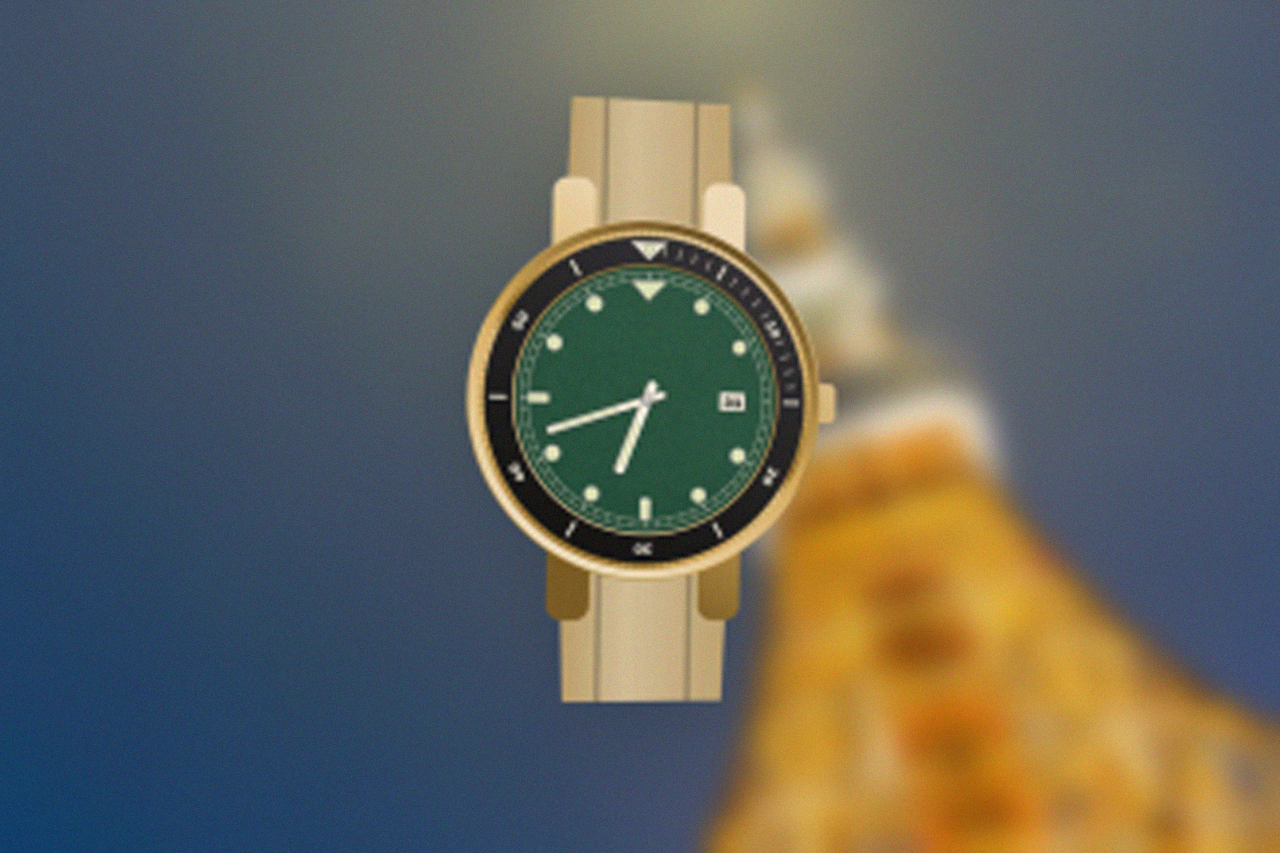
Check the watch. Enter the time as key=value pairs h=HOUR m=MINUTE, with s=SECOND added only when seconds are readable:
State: h=6 m=42
